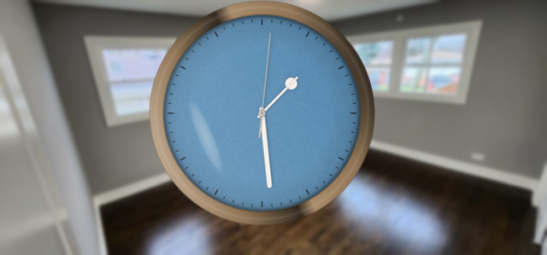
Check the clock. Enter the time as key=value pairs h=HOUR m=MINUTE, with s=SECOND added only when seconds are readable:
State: h=1 m=29 s=1
